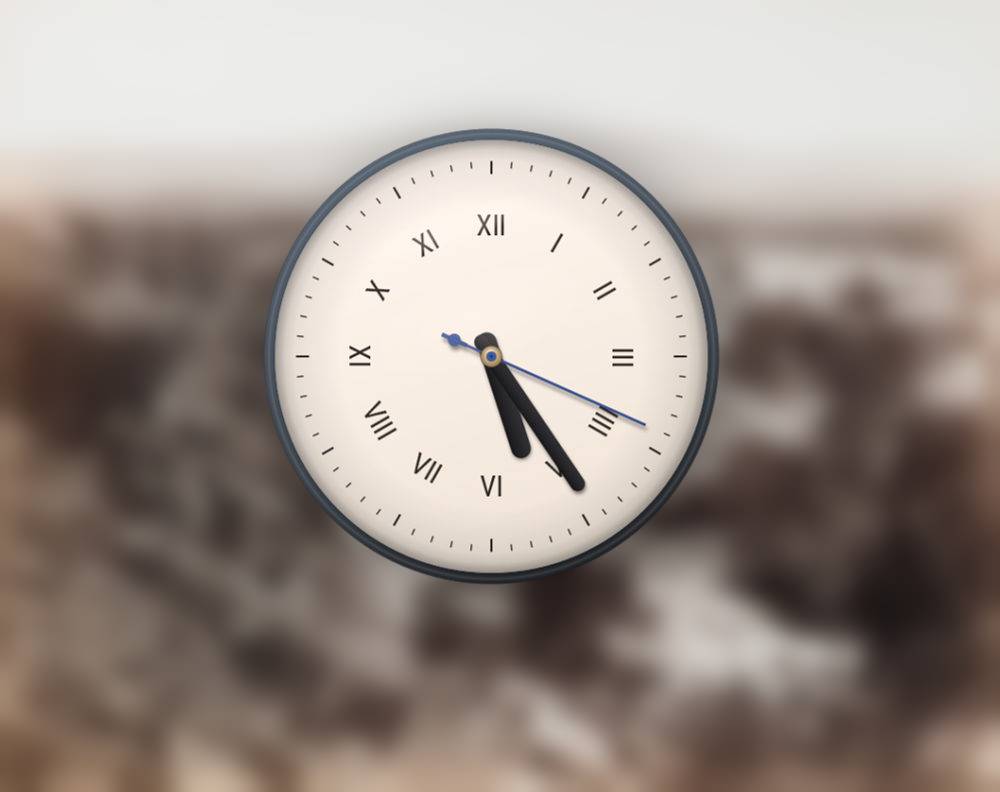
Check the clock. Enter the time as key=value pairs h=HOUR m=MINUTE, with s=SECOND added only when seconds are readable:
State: h=5 m=24 s=19
